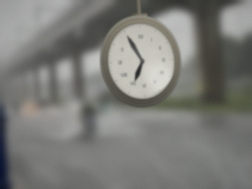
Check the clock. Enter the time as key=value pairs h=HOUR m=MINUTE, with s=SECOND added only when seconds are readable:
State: h=6 m=55
